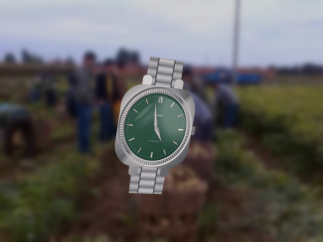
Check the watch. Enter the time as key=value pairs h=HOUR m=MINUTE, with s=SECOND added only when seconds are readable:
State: h=4 m=58
